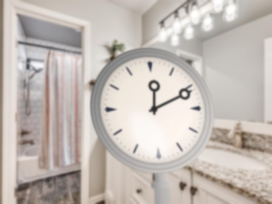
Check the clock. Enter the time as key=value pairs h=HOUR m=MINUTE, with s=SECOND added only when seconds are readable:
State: h=12 m=11
